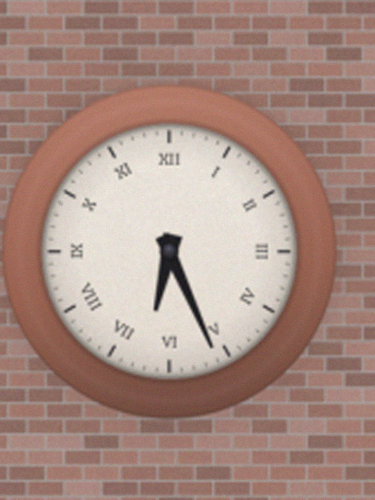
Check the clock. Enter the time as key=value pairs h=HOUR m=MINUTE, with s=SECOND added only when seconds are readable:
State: h=6 m=26
